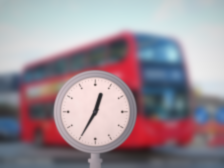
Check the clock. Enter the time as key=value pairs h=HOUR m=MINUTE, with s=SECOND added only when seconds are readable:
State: h=12 m=35
